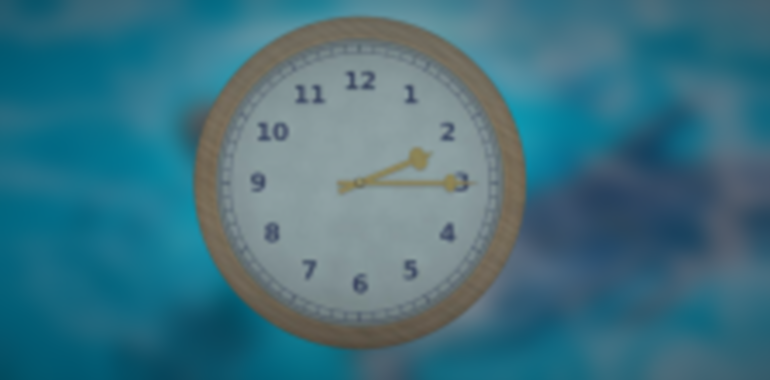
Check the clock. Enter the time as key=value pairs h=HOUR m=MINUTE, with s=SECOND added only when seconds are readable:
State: h=2 m=15
